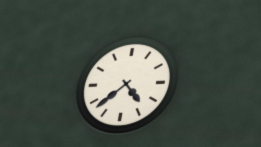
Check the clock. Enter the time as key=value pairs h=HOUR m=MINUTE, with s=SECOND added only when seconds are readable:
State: h=4 m=38
